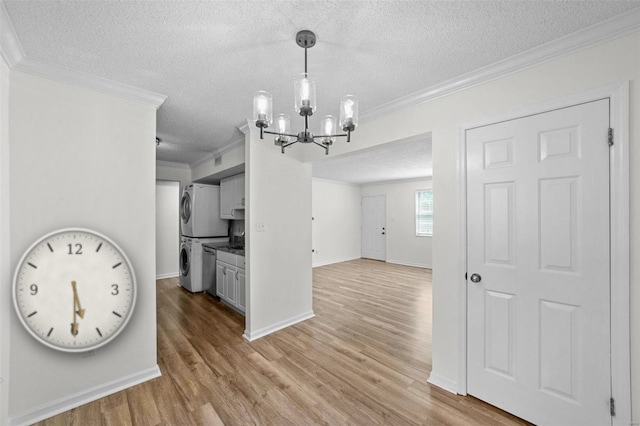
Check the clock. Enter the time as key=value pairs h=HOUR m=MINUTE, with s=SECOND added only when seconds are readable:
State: h=5 m=30
